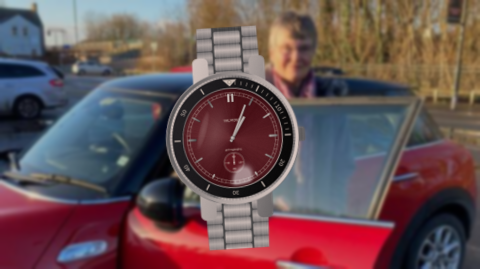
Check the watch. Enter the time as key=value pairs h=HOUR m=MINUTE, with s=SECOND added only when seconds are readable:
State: h=1 m=4
